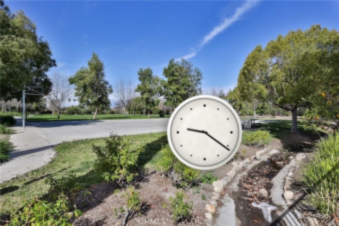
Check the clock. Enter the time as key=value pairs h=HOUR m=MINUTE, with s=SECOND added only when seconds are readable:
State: h=9 m=21
